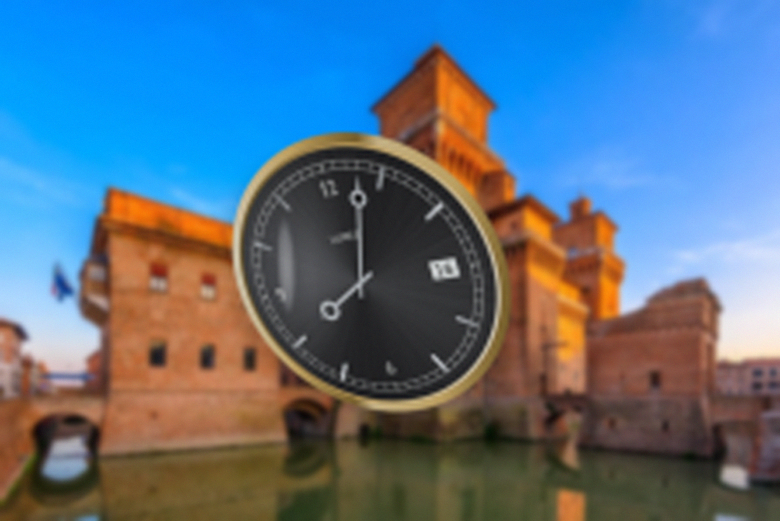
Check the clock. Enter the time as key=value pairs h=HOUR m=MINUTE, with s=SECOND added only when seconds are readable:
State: h=8 m=3
